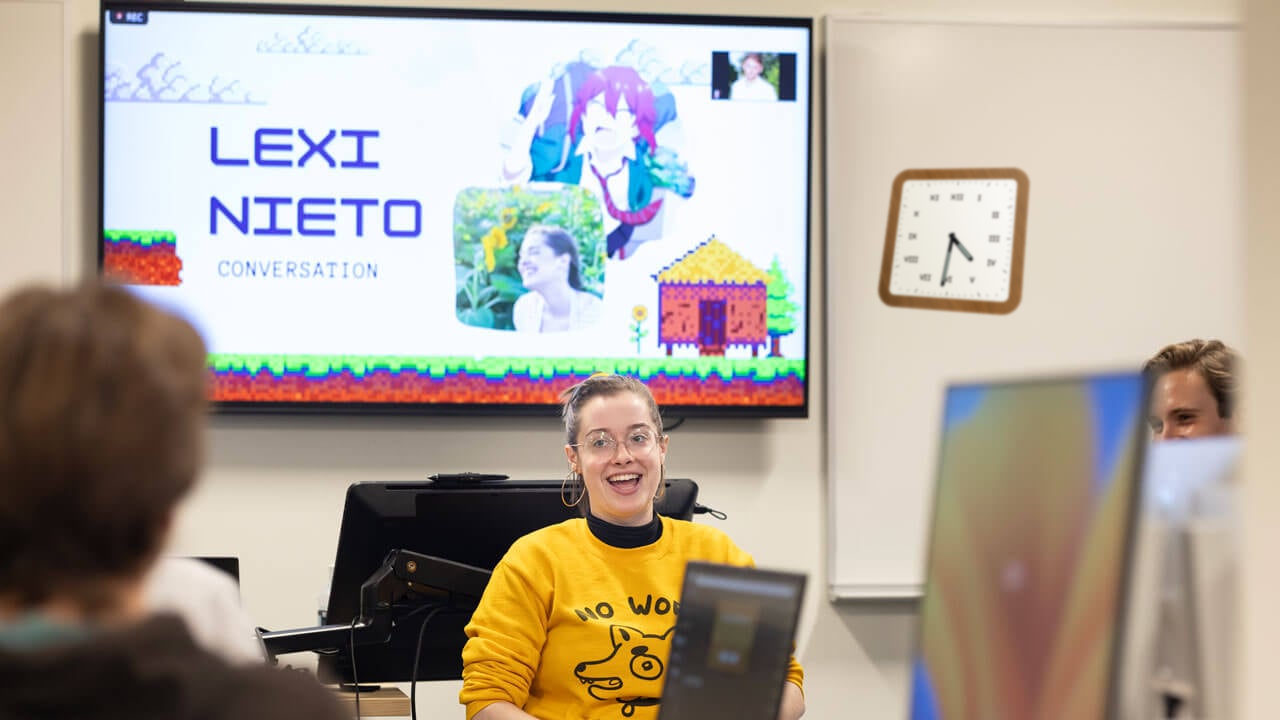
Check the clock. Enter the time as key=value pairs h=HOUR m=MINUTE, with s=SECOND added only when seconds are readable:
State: h=4 m=31
